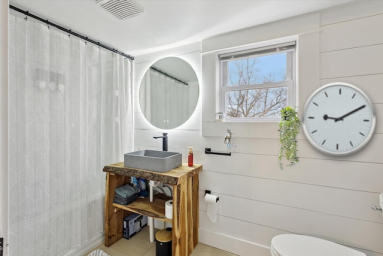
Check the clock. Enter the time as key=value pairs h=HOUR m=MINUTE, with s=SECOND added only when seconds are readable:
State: h=9 m=10
